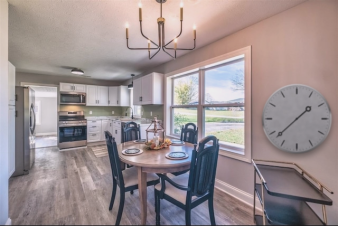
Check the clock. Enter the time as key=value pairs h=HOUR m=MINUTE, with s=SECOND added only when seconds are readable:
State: h=1 m=38
